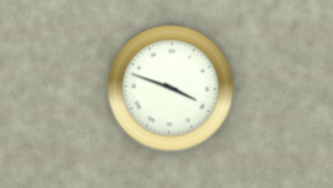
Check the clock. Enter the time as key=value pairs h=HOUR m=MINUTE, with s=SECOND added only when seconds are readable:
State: h=3 m=48
